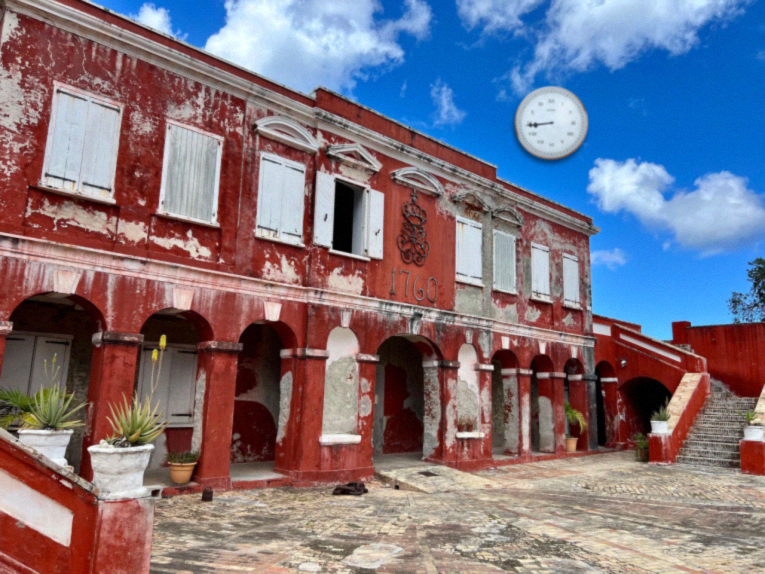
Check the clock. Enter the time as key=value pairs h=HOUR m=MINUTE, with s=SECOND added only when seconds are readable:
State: h=8 m=44
